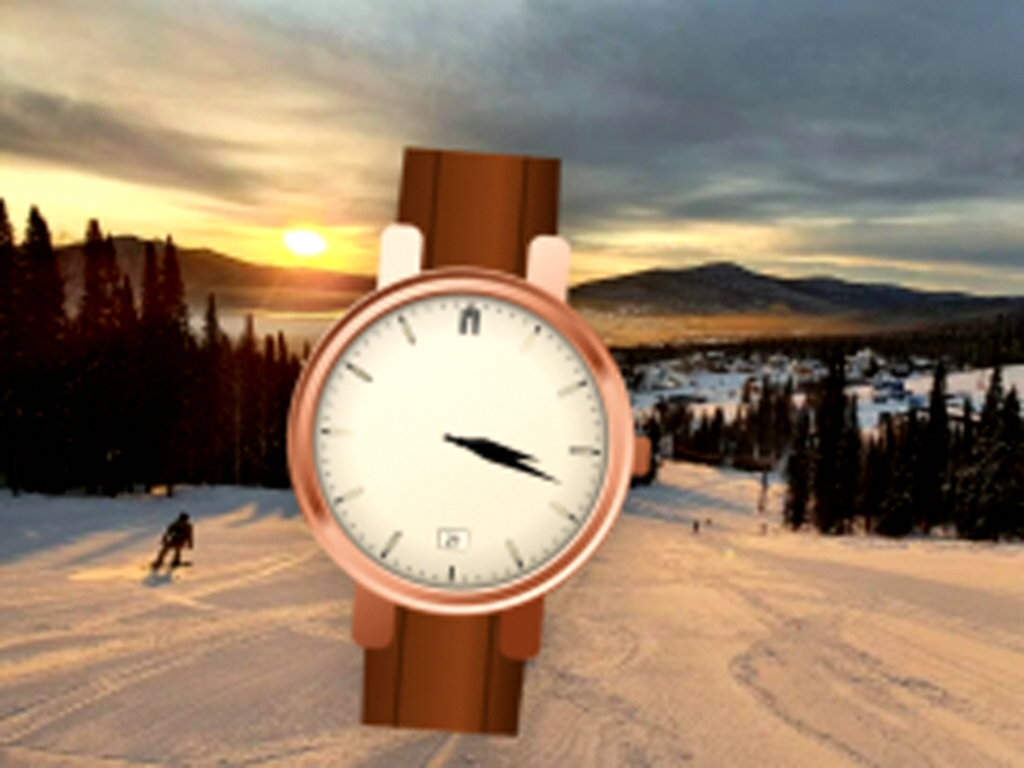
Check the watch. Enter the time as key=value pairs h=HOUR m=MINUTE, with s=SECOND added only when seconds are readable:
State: h=3 m=18
